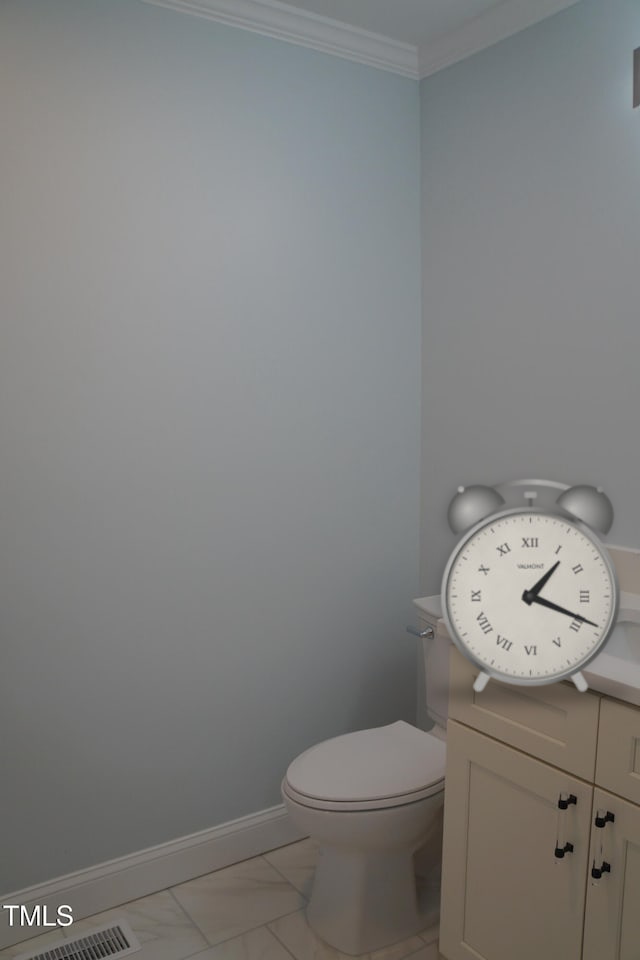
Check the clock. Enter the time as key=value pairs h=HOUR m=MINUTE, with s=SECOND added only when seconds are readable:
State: h=1 m=19
